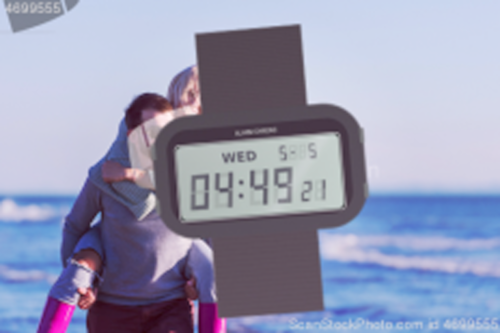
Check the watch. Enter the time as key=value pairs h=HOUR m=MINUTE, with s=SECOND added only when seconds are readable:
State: h=4 m=49 s=21
